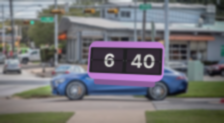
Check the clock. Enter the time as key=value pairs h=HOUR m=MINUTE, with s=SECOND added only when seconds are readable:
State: h=6 m=40
